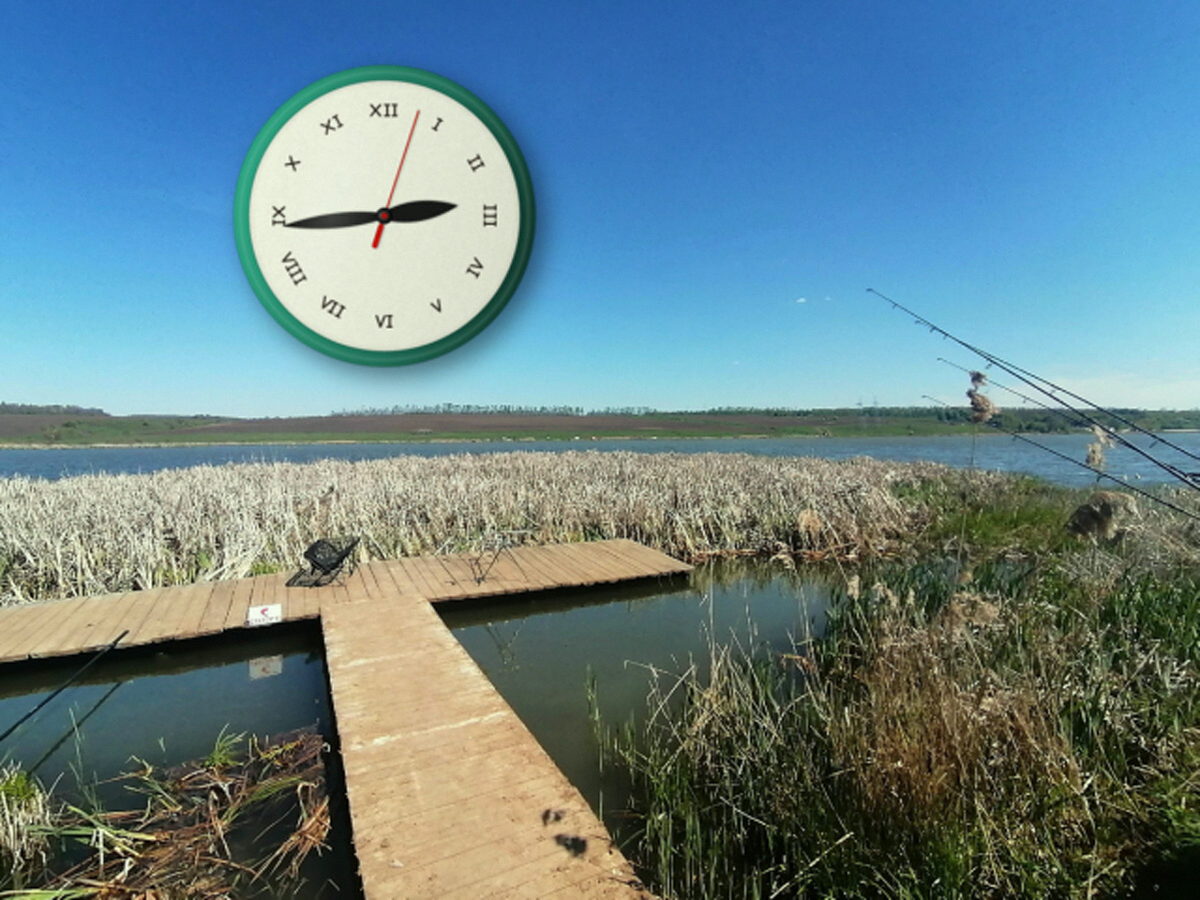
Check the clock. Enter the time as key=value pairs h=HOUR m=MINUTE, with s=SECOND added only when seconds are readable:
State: h=2 m=44 s=3
